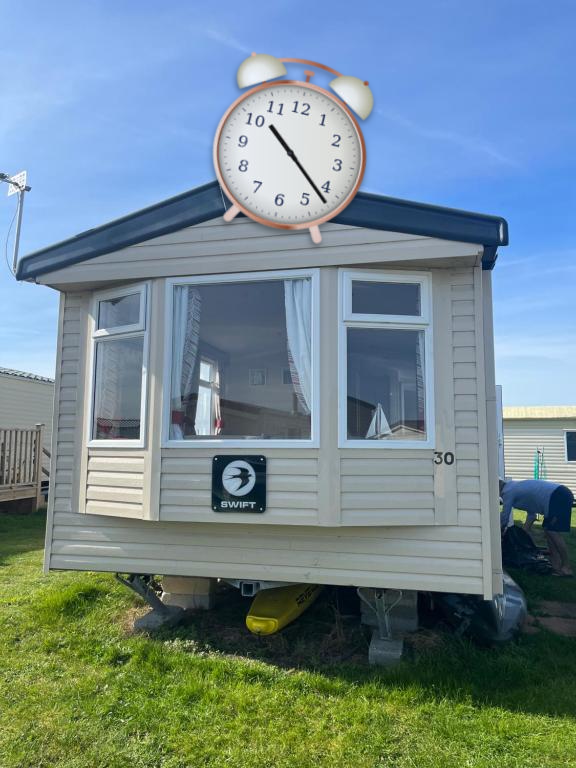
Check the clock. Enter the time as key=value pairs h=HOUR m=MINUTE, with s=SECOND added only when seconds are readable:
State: h=10 m=22
